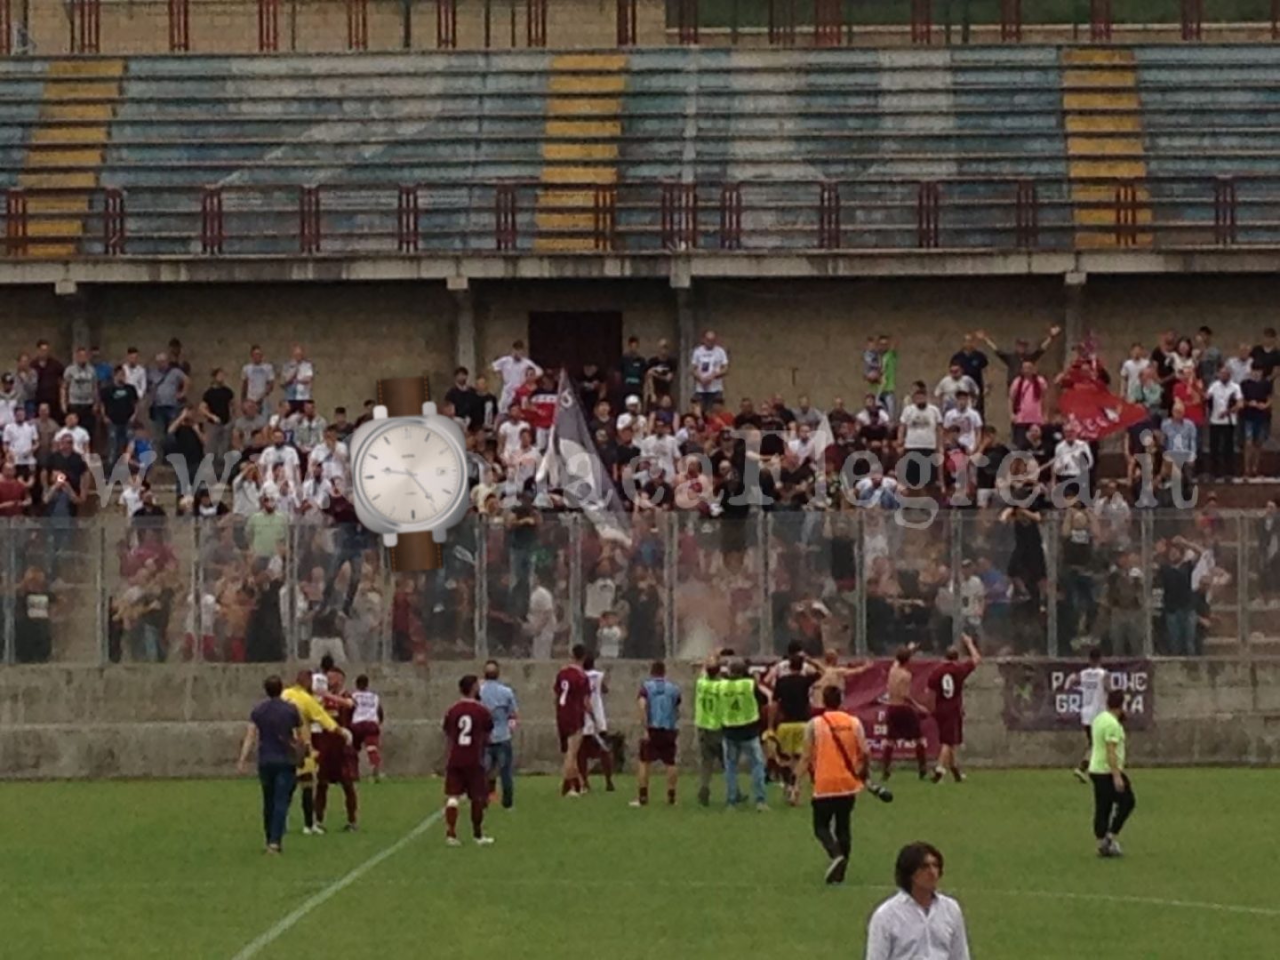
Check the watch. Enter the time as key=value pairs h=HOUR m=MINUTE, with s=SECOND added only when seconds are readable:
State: h=9 m=24
